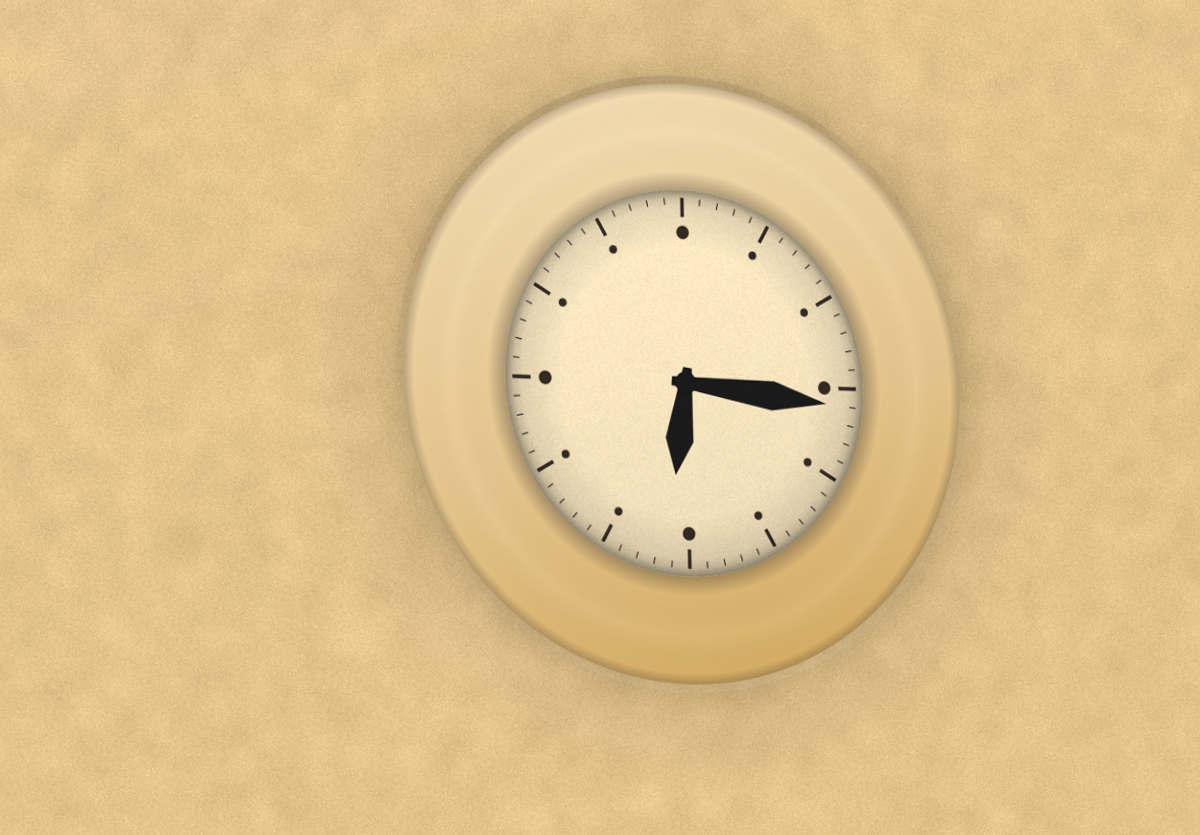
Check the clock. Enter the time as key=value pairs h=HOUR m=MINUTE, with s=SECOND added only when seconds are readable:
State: h=6 m=16
